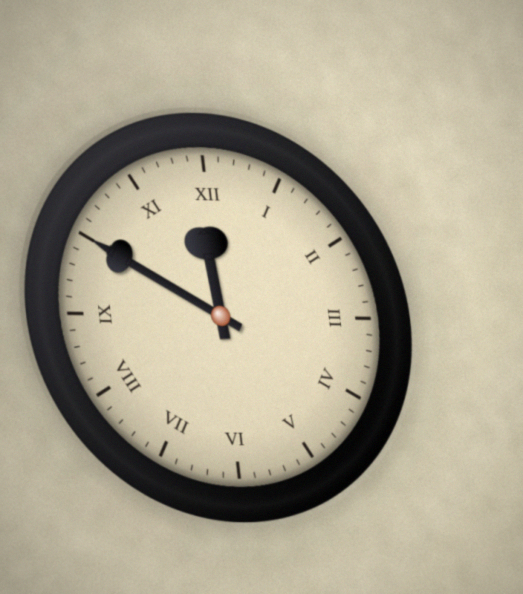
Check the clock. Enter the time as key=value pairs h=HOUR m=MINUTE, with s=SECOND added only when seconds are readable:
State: h=11 m=50
